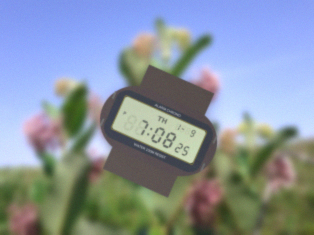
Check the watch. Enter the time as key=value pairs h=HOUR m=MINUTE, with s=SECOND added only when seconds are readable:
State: h=7 m=8 s=25
